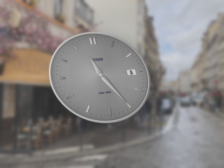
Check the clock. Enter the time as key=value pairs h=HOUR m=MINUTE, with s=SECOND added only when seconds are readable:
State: h=11 m=25
